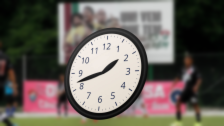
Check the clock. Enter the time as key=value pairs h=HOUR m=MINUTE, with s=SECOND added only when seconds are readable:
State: h=1 m=42
